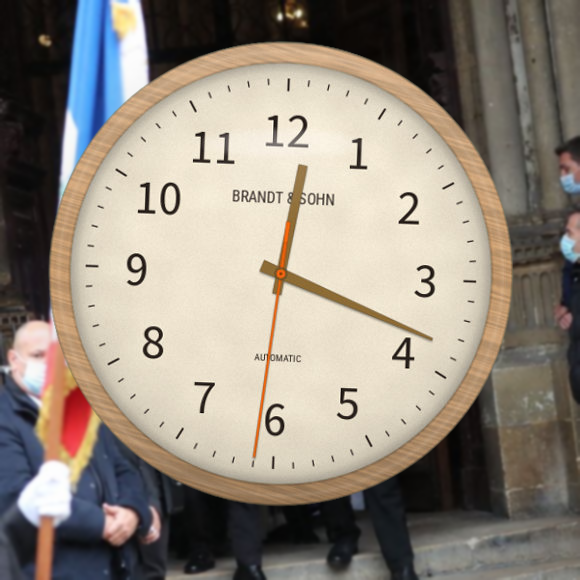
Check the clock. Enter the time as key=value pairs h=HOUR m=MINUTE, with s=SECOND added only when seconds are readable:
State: h=12 m=18 s=31
